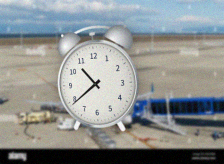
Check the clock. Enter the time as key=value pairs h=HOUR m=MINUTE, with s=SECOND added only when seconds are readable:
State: h=10 m=39
